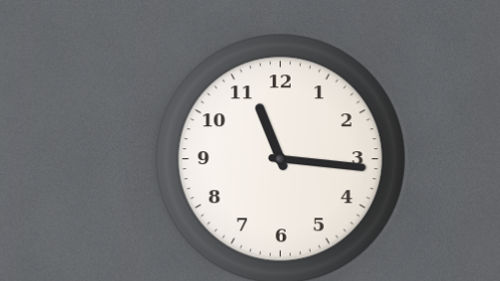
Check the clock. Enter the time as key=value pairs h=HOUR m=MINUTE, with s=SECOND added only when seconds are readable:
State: h=11 m=16
